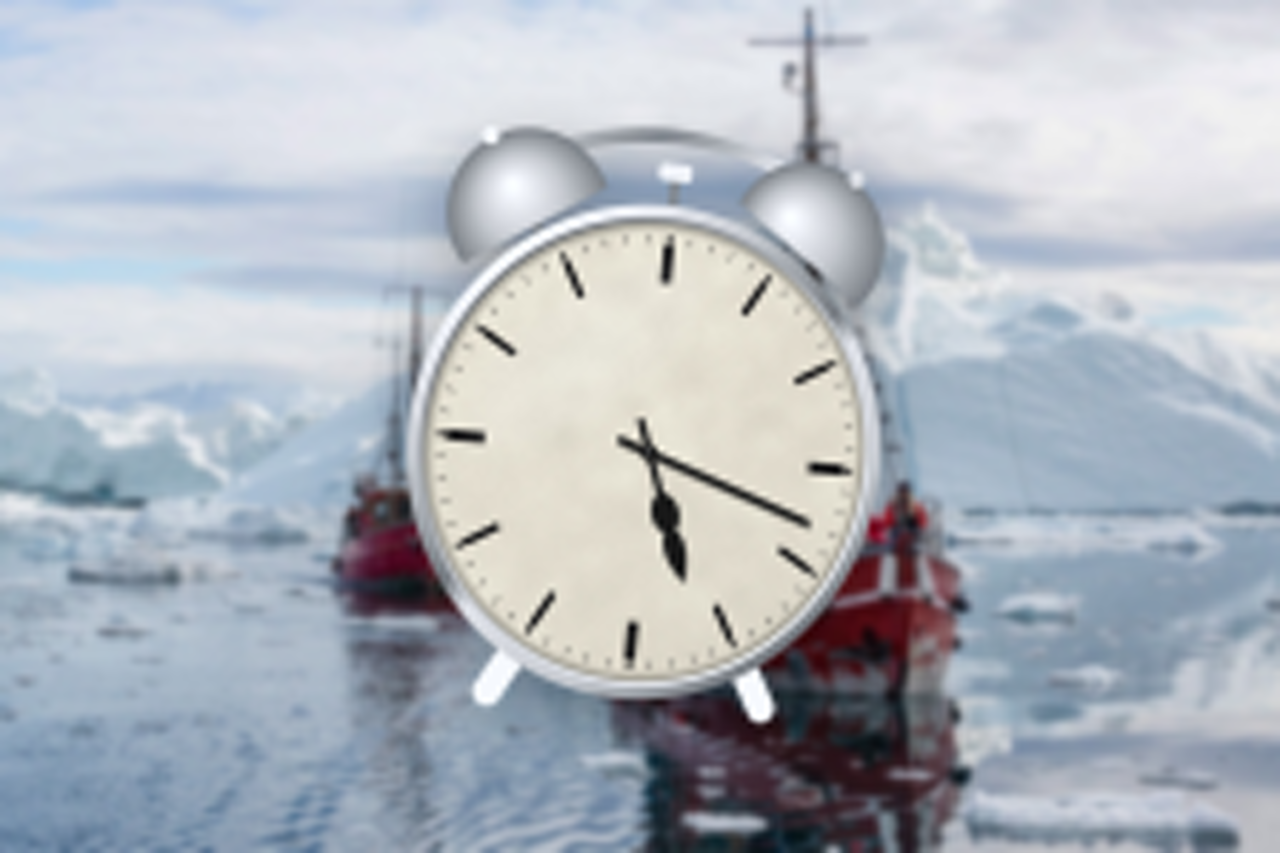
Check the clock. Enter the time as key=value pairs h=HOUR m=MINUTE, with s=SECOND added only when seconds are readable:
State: h=5 m=18
